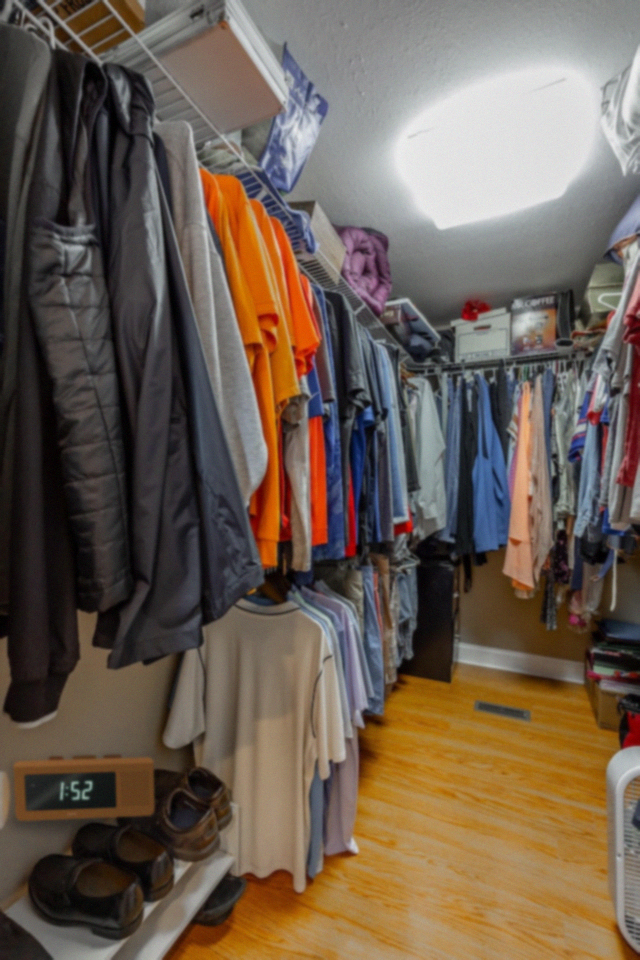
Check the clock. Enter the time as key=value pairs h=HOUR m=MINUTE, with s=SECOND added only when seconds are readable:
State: h=1 m=52
